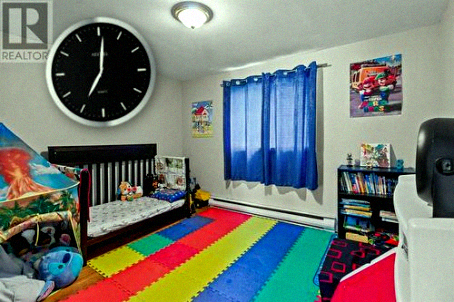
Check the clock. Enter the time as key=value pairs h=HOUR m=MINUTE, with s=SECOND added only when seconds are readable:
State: h=7 m=1
